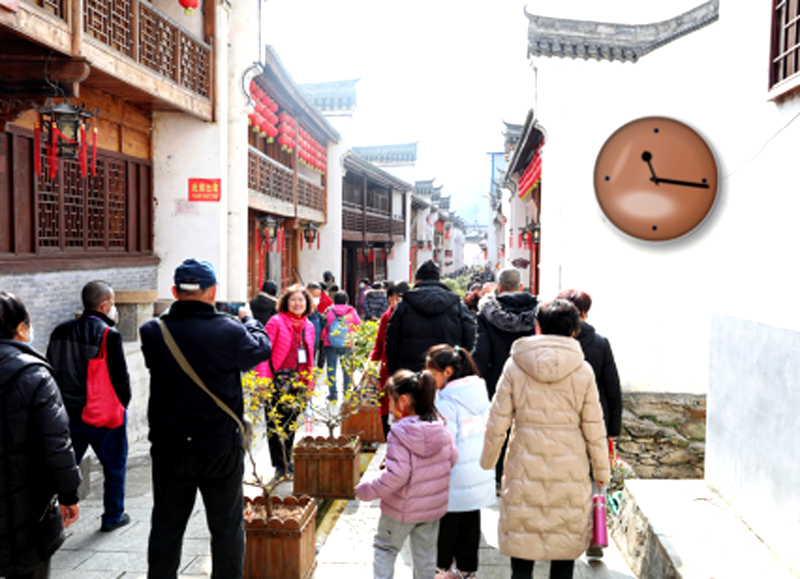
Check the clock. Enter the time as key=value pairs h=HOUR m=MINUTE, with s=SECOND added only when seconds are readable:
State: h=11 m=16
